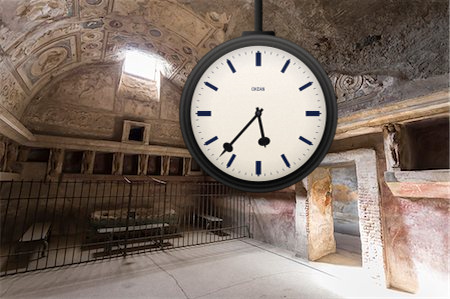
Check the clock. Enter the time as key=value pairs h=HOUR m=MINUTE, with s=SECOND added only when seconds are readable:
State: h=5 m=37
